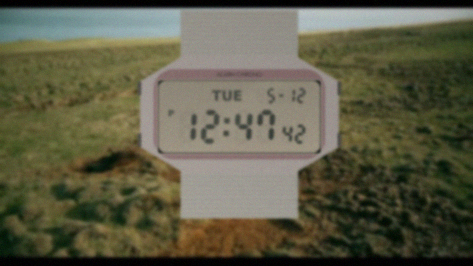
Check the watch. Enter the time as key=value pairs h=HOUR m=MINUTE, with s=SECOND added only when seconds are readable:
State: h=12 m=47 s=42
